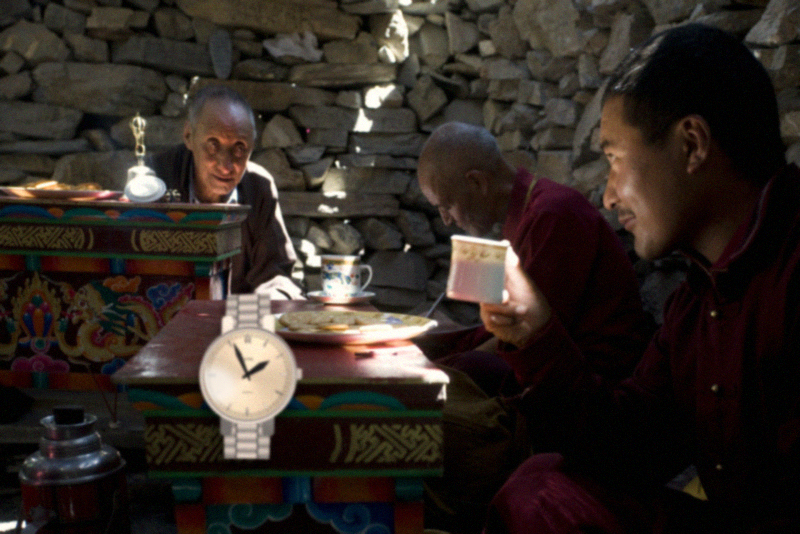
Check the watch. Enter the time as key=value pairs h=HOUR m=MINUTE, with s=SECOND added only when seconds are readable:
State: h=1 m=56
